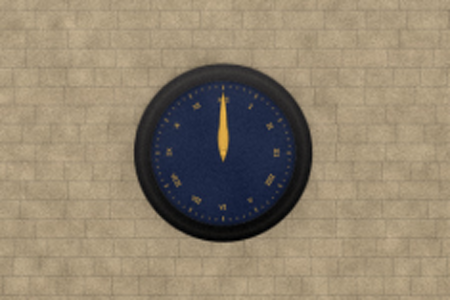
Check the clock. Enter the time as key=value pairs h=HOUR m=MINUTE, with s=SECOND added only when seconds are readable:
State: h=12 m=0
